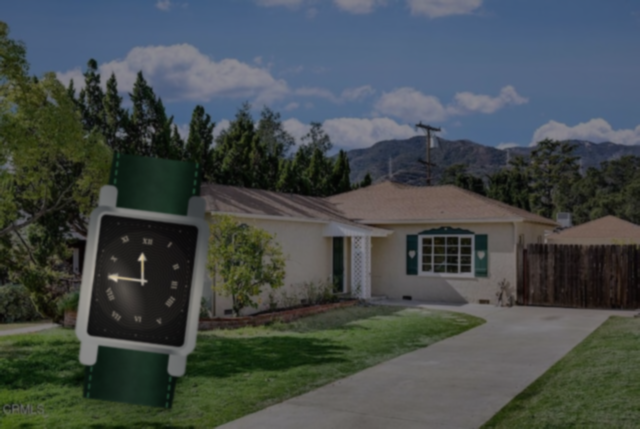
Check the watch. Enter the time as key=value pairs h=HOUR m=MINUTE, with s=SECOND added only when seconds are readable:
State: h=11 m=45
